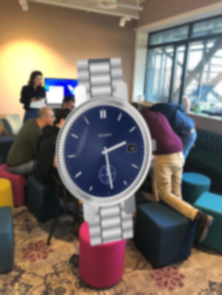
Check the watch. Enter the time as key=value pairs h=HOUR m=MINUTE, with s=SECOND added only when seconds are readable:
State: h=2 m=29
